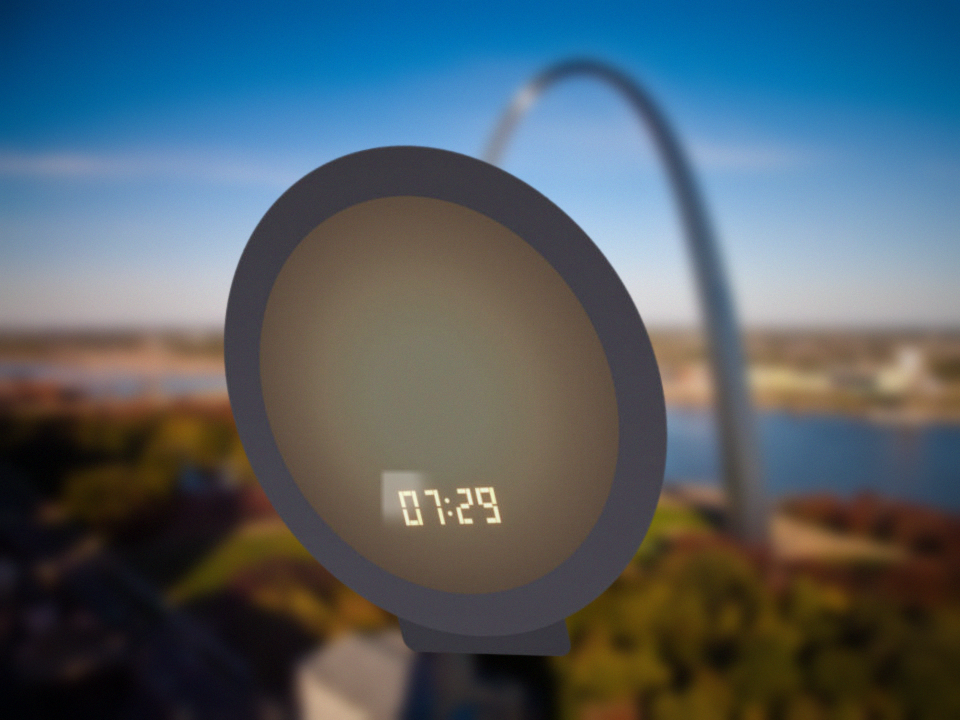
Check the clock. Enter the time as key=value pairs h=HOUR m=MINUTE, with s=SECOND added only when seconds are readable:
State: h=7 m=29
